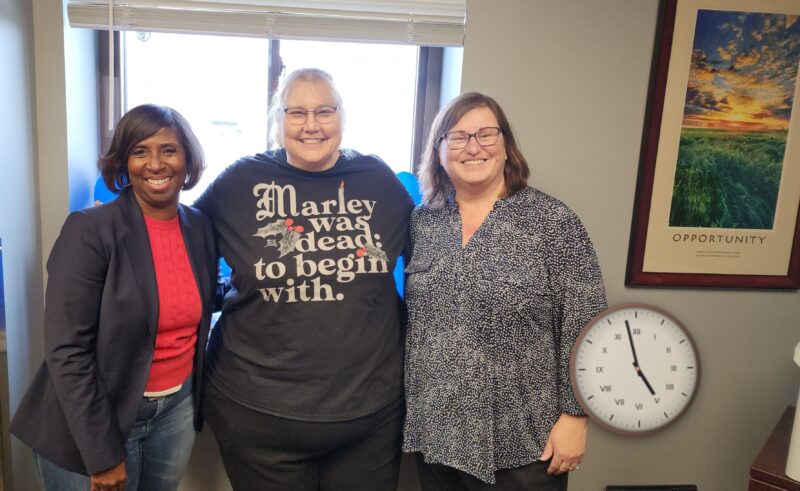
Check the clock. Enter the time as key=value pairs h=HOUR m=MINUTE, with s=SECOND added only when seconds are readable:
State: h=4 m=58
